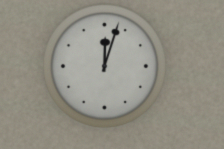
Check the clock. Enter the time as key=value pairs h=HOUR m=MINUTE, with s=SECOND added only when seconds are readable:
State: h=12 m=3
